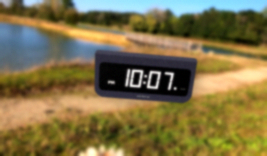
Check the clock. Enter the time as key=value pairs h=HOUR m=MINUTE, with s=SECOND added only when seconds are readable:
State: h=10 m=7
